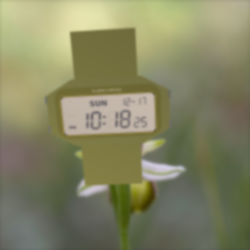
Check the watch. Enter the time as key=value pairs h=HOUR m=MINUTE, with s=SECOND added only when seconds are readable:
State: h=10 m=18
